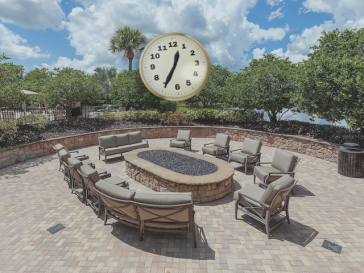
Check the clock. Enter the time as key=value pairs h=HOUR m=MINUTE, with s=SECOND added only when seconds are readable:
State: h=12 m=35
